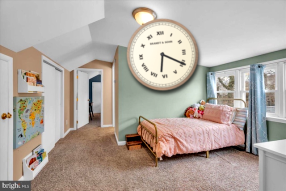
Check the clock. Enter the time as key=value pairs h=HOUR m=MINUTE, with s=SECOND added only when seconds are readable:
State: h=6 m=20
